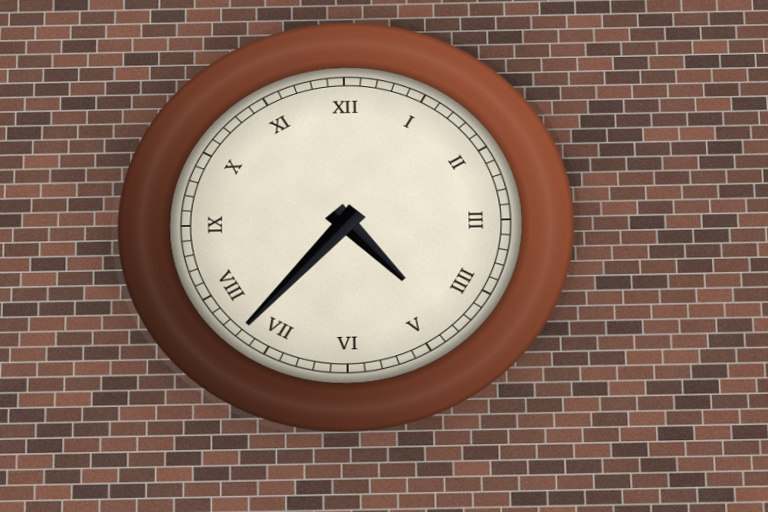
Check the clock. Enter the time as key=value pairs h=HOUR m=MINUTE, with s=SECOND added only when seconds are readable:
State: h=4 m=37
